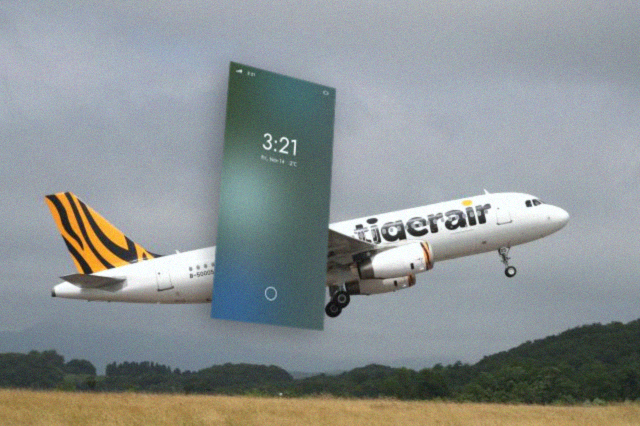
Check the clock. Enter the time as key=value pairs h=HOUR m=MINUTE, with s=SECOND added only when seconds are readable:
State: h=3 m=21
